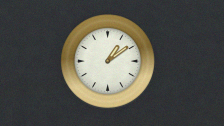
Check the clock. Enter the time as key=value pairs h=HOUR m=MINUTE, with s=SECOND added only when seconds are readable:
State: h=1 m=9
